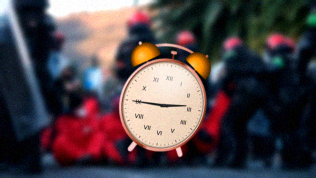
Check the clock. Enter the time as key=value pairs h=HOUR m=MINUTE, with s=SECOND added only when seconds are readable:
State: h=2 m=45
